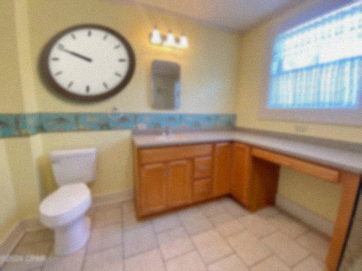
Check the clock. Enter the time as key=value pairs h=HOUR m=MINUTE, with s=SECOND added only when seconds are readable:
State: h=9 m=49
